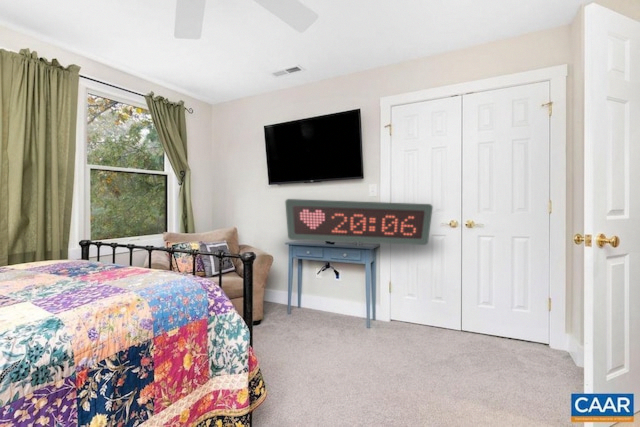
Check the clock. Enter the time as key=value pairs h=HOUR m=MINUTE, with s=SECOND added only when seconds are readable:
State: h=20 m=6
